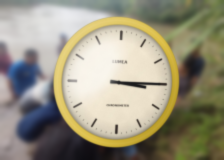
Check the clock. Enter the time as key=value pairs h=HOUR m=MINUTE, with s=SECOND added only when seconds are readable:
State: h=3 m=15
